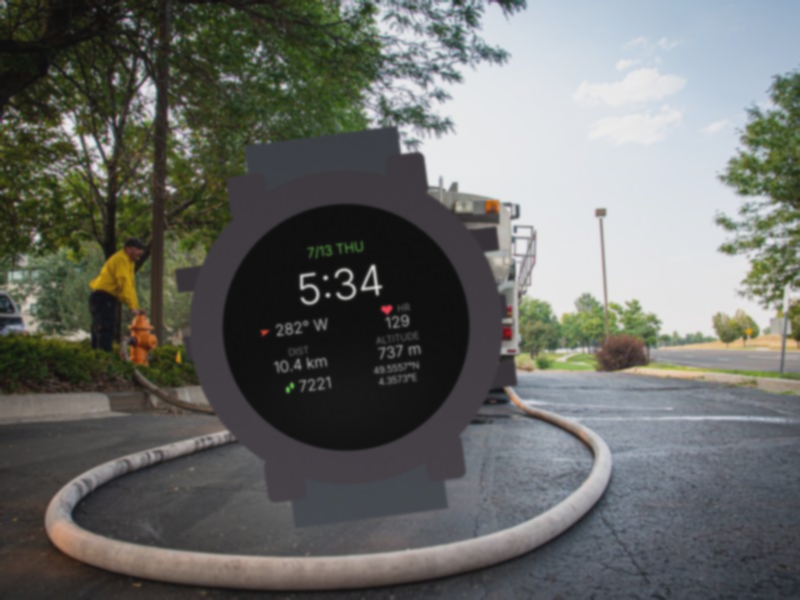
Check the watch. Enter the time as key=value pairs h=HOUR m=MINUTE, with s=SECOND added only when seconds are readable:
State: h=5 m=34
